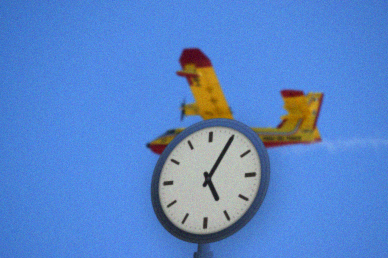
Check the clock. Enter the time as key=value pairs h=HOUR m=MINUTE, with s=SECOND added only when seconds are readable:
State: h=5 m=5
